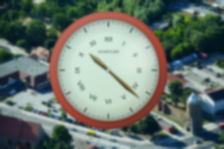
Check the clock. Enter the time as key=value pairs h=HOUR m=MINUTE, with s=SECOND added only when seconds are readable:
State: h=10 m=22
